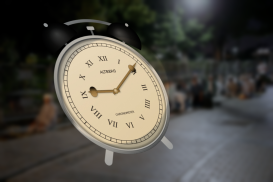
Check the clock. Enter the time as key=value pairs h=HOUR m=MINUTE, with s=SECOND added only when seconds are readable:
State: h=9 m=9
